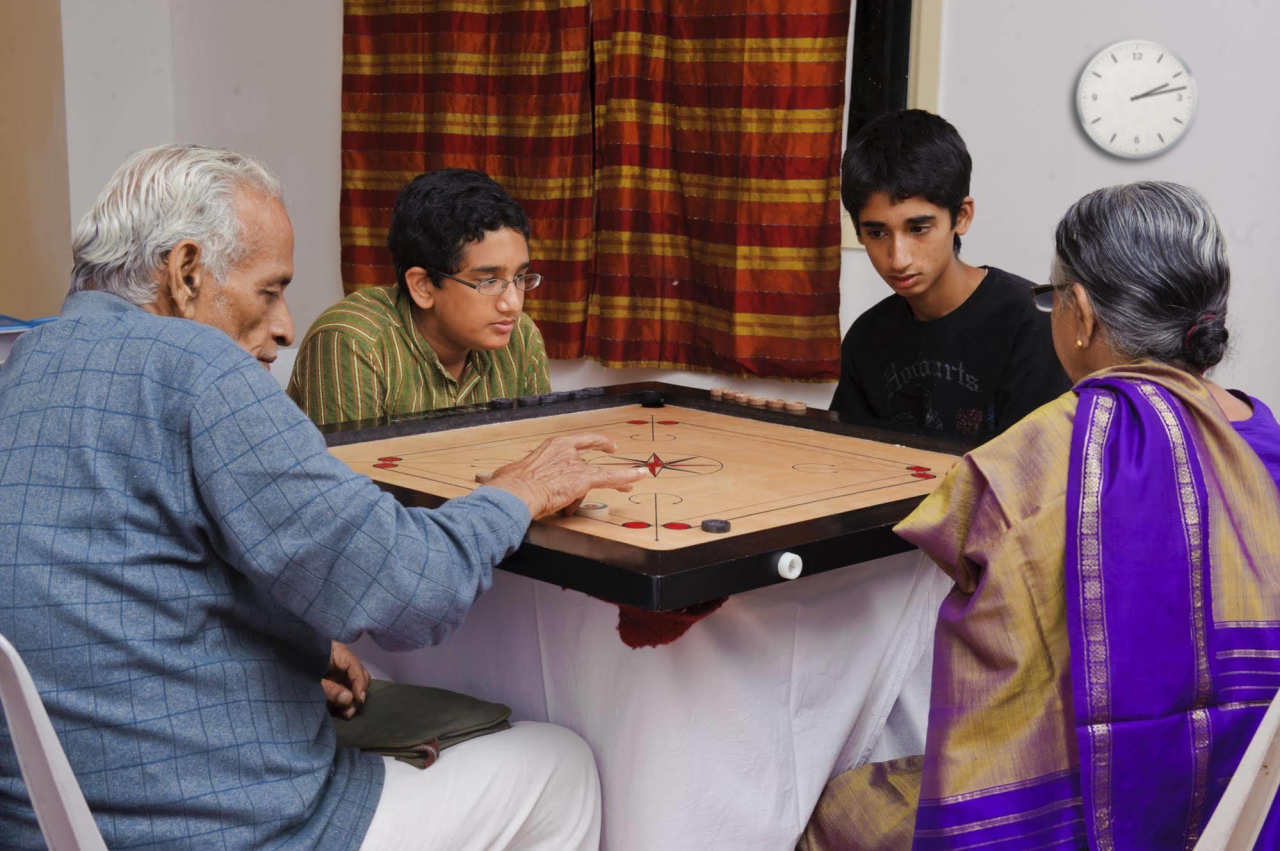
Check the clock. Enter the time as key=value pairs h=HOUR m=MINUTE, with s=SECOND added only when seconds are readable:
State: h=2 m=13
